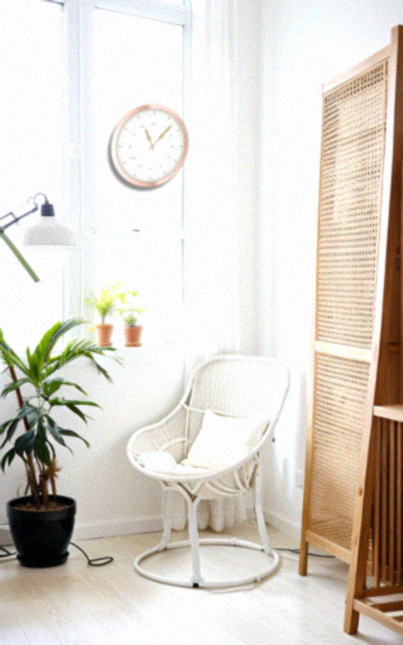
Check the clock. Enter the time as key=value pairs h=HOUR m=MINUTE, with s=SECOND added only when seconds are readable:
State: h=11 m=7
